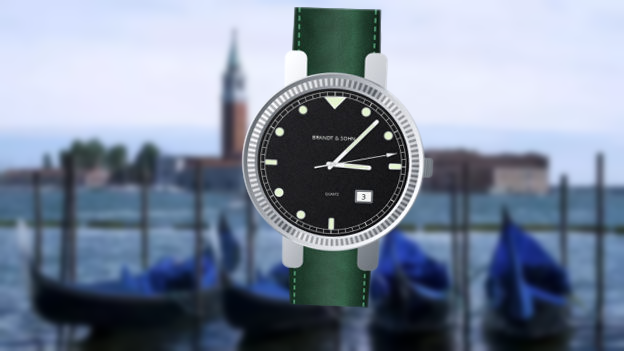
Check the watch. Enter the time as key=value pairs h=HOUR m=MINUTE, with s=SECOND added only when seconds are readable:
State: h=3 m=7 s=13
